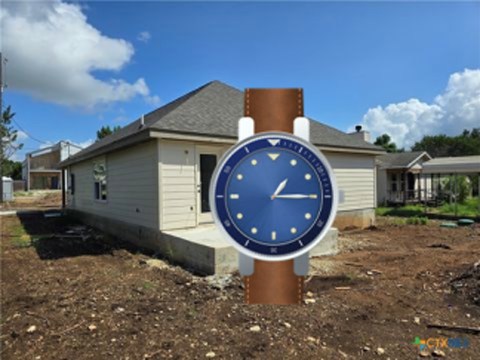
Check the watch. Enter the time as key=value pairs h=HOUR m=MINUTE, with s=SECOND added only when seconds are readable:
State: h=1 m=15
